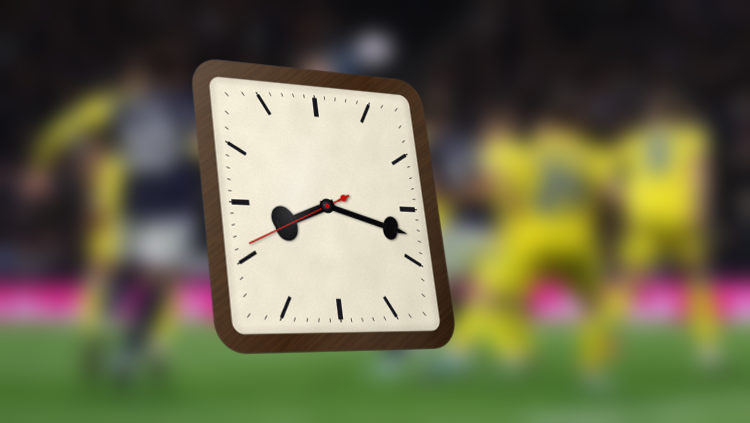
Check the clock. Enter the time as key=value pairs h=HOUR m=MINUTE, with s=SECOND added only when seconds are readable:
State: h=8 m=17 s=41
